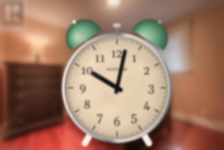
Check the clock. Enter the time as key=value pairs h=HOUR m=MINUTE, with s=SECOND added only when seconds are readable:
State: h=10 m=2
